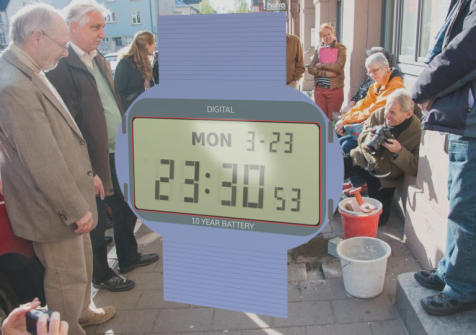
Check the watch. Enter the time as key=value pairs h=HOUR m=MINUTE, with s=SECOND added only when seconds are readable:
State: h=23 m=30 s=53
